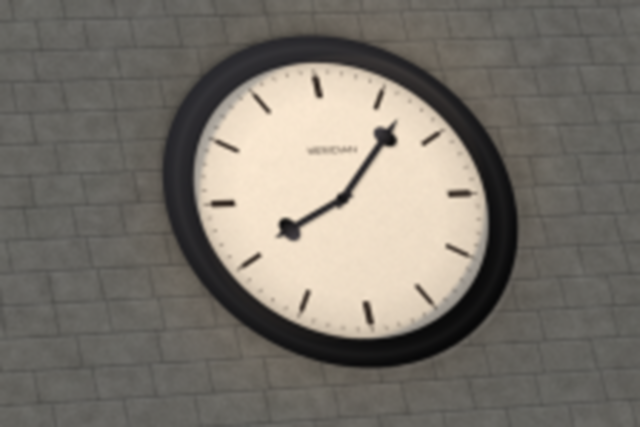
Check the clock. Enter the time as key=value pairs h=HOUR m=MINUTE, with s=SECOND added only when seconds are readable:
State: h=8 m=7
